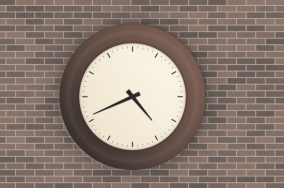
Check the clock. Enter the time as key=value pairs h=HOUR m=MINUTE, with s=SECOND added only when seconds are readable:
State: h=4 m=41
